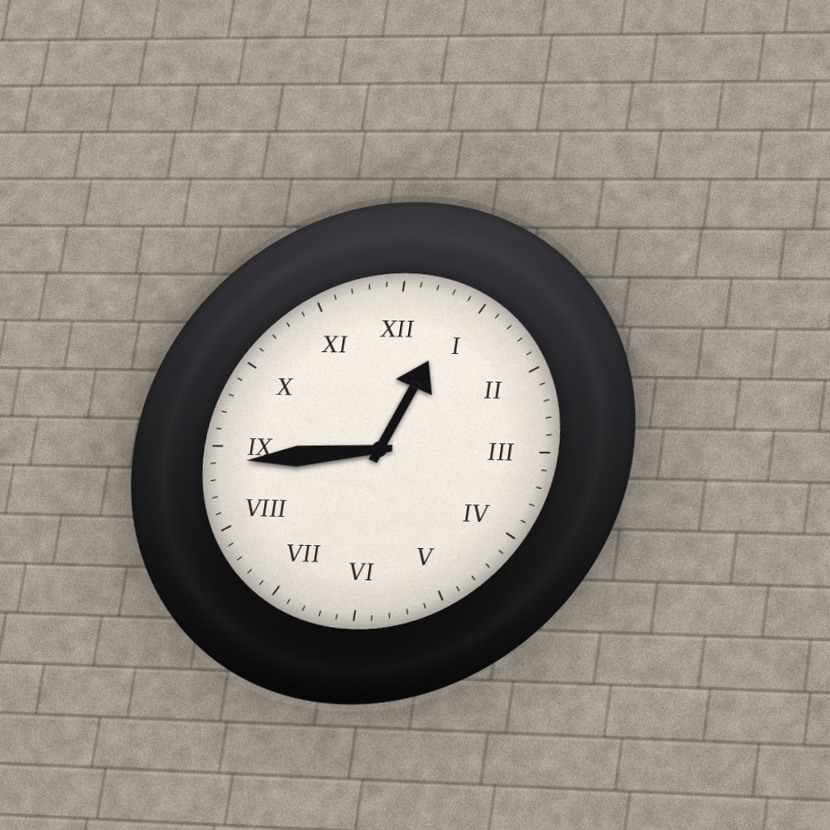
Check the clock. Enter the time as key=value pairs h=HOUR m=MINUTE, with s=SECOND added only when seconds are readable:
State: h=12 m=44
